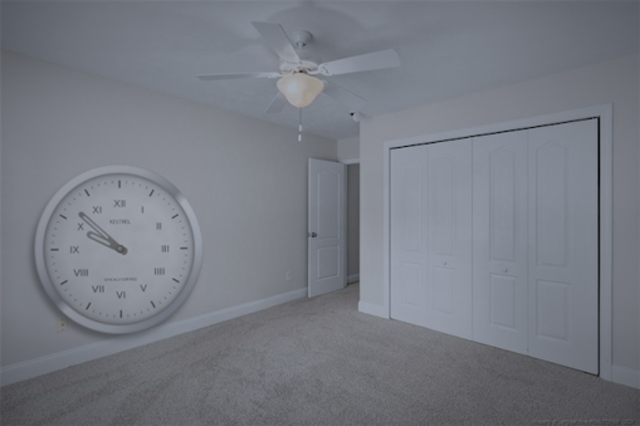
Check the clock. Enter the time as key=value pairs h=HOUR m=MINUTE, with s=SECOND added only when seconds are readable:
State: h=9 m=52
